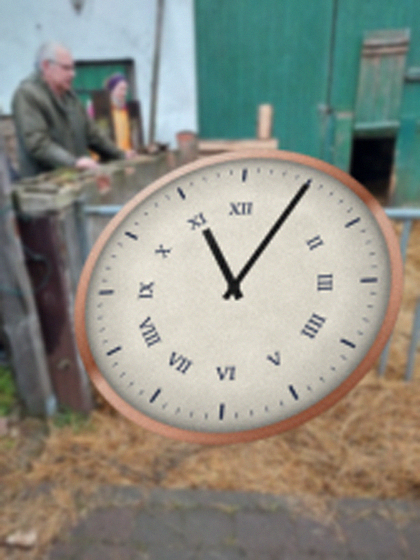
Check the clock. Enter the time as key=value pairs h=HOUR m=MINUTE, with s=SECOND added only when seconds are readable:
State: h=11 m=5
